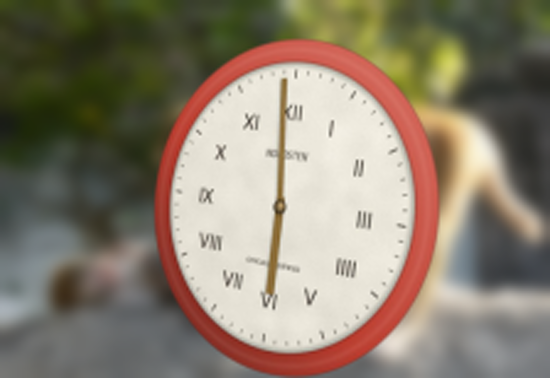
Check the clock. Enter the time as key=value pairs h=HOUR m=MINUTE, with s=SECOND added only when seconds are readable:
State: h=5 m=59
